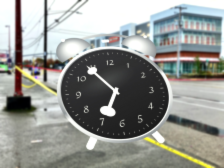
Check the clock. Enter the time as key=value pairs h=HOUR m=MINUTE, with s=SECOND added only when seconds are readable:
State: h=6 m=54
